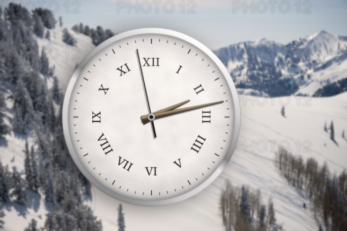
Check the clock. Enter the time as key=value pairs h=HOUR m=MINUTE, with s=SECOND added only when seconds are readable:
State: h=2 m=12 s=58
